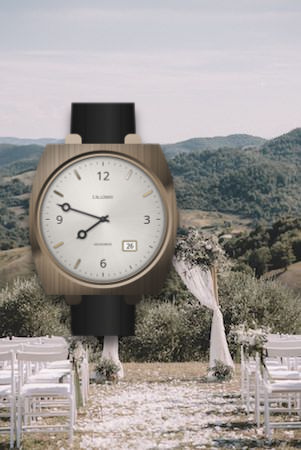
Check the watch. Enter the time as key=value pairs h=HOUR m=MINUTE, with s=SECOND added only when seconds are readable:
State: h=7 m=48
